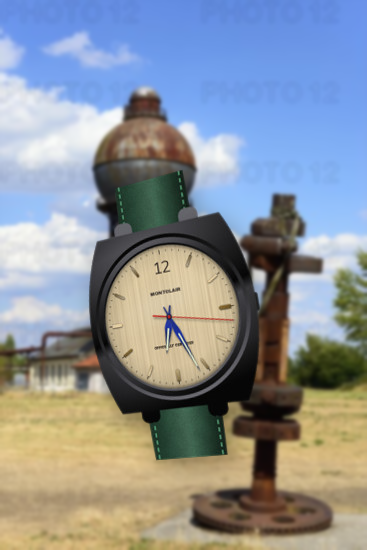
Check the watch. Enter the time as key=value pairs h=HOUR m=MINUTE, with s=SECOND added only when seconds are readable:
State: h=6 m=26 s=17
